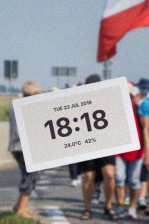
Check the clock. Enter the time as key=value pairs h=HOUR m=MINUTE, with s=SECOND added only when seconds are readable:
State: h=18 m=18
